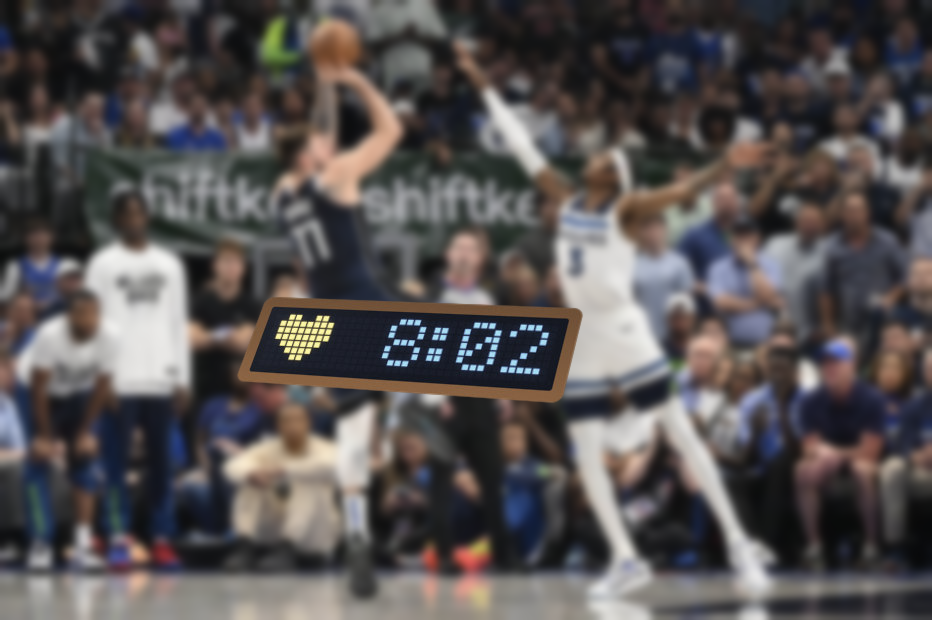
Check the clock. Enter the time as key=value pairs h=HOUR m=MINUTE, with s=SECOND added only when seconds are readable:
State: h=8 m=2
